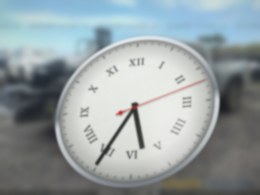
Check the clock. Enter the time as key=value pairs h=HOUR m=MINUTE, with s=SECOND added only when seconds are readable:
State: h=5 m=35 s=12
